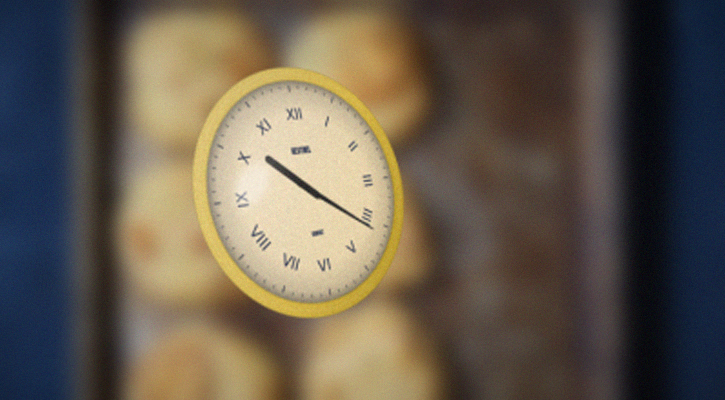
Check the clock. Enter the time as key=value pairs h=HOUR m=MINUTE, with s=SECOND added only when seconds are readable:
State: h=10 m=21
